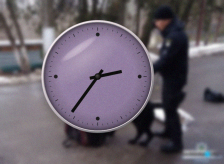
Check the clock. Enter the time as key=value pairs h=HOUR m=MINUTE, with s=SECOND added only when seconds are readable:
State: h=2 m=36
